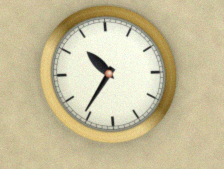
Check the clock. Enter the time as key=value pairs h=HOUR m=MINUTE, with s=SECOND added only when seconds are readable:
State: h=10 m=36
